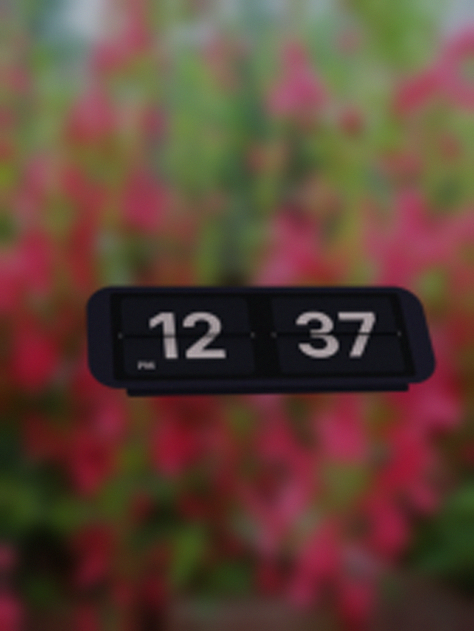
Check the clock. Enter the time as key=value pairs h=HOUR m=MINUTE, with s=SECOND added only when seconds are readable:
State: h=12 m=37
